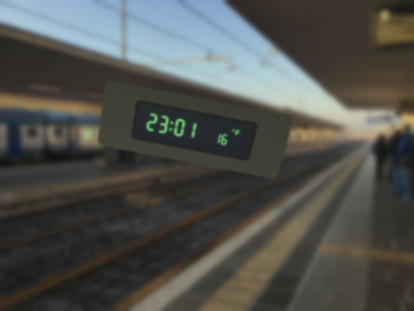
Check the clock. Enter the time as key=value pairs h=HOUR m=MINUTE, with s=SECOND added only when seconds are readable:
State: h=23 m=1
